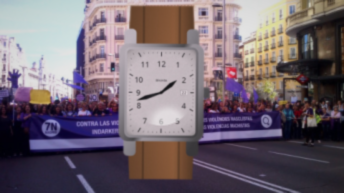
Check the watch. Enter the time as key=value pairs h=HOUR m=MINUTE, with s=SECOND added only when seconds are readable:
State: h=1 m=42
